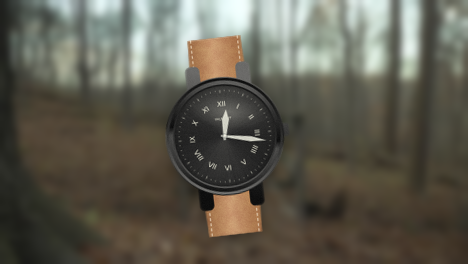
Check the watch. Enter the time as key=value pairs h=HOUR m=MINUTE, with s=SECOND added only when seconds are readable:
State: h=12 m=17
